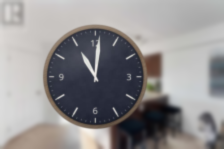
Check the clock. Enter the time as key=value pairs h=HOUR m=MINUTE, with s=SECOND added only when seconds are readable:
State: h=11 m=1
